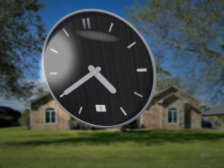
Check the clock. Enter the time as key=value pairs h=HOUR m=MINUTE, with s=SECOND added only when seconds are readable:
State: h=4 m=40
